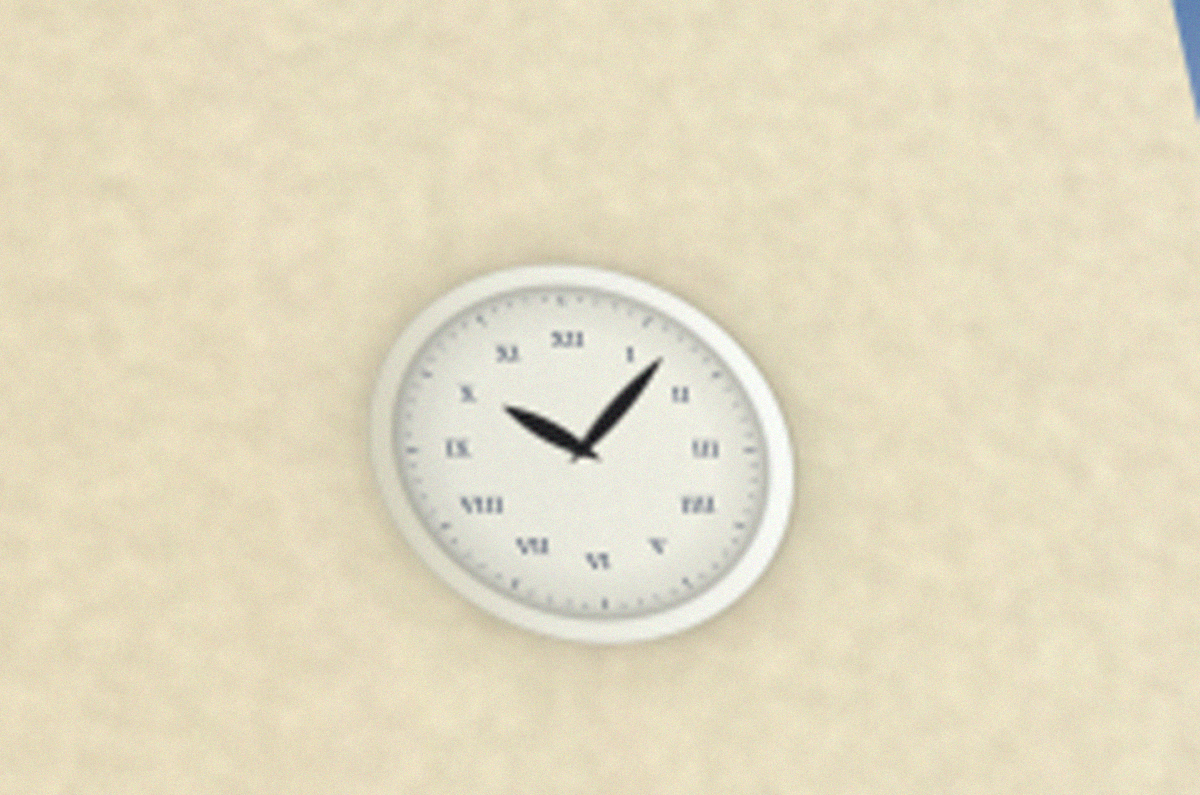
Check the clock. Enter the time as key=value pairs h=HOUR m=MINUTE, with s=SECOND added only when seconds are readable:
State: h=10 m=7
